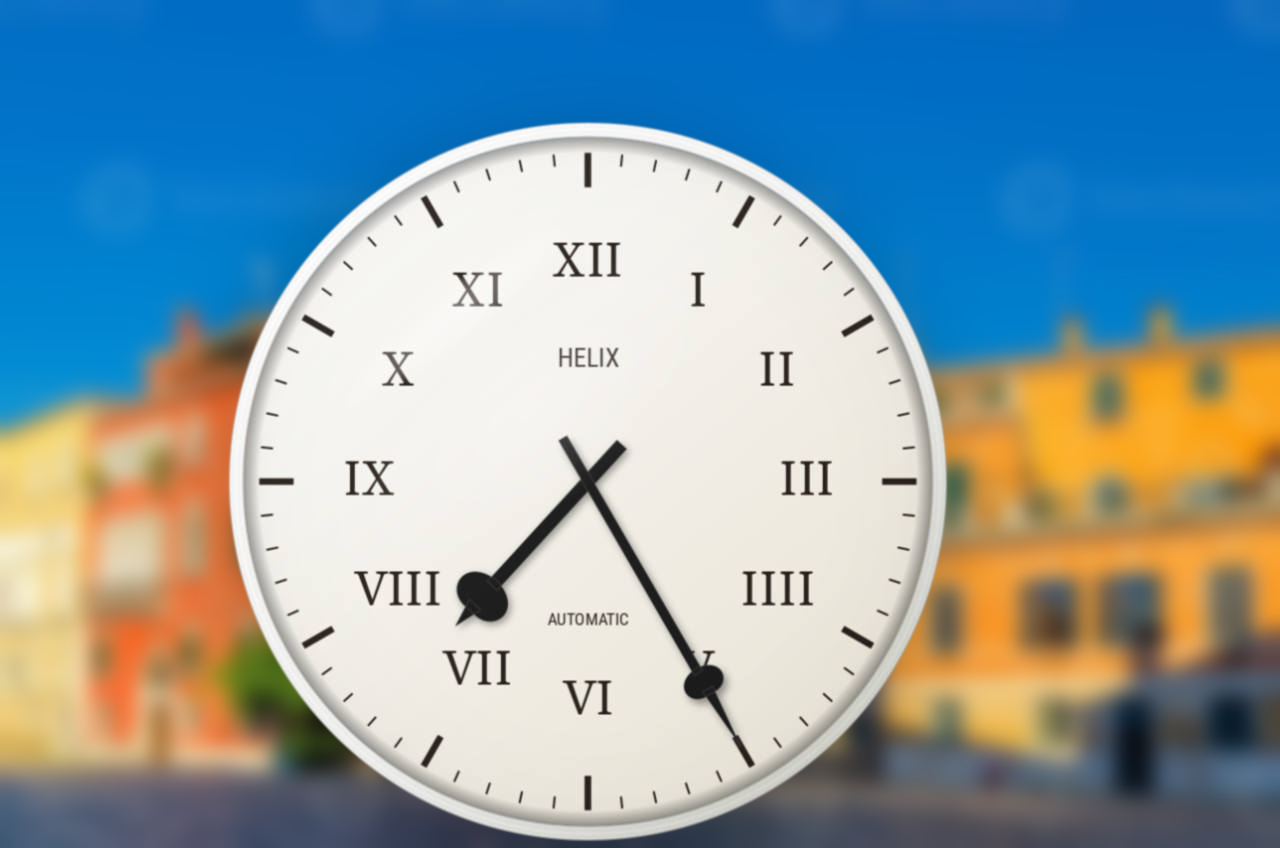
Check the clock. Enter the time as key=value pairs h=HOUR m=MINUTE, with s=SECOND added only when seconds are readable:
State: h=7 m=25
